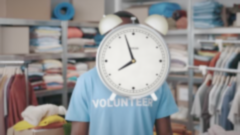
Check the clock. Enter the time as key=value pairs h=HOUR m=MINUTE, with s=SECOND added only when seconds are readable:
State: h=7 m=57
